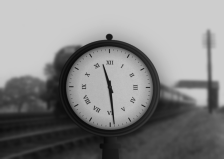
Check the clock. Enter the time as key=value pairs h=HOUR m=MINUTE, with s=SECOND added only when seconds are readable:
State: h=11 m=29
